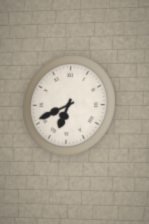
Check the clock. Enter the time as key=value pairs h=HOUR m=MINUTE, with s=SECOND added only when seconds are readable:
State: h=6 m=41
